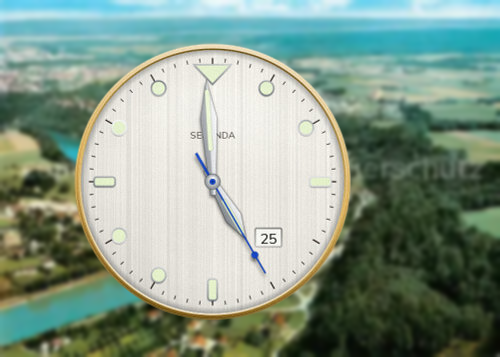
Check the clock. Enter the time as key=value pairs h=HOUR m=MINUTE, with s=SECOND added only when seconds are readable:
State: h=4 m=59 s=25
